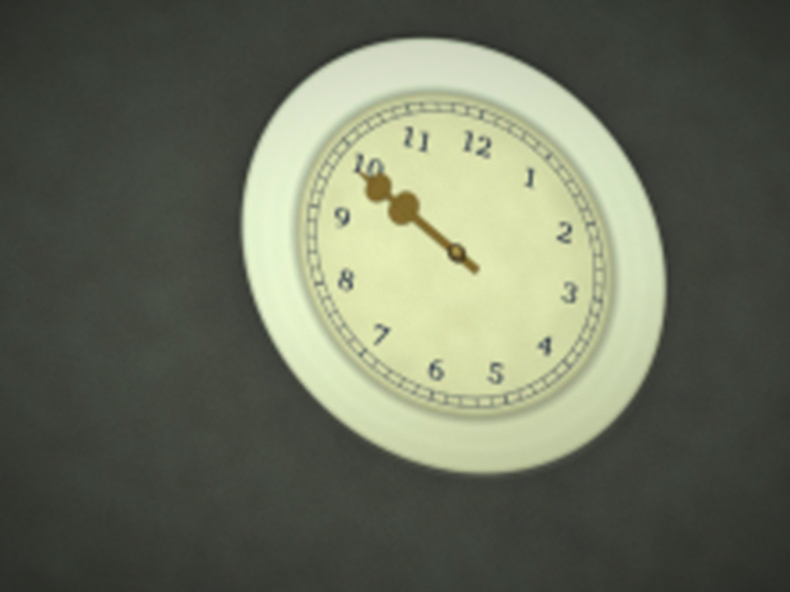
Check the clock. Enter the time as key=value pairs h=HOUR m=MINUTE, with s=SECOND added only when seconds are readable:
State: h=9 m=49
